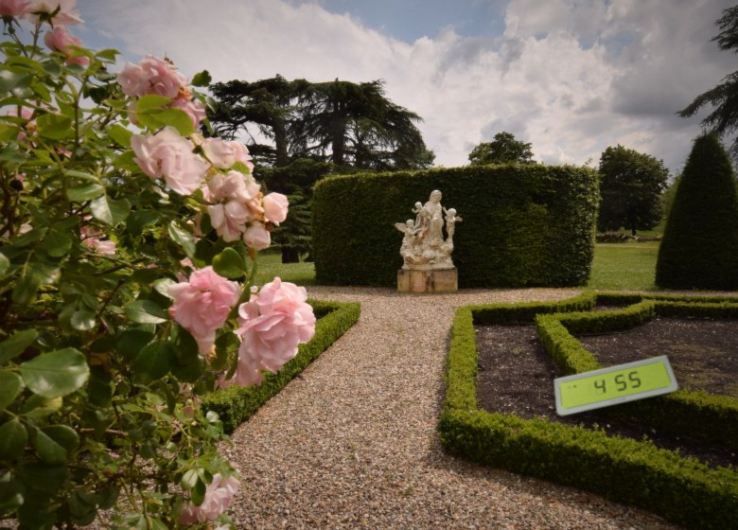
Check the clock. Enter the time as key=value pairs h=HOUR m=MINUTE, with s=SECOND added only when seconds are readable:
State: h=4 m=55
